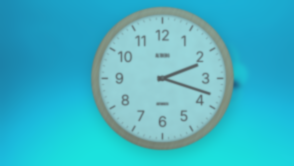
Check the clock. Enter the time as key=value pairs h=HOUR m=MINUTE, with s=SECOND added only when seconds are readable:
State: h=2 m=18
